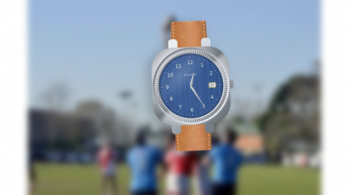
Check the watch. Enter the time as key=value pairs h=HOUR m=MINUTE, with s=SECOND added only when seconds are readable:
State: h=12 m=25
